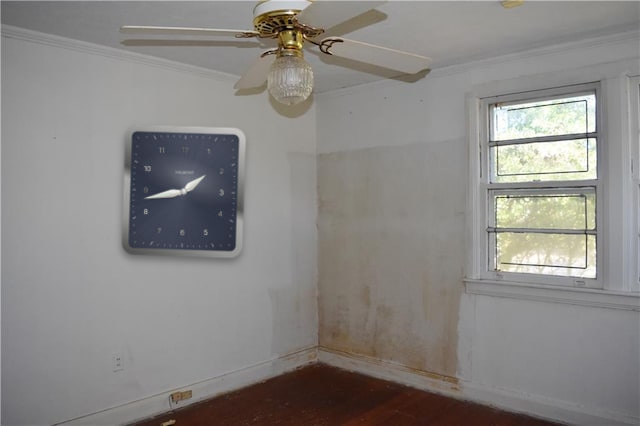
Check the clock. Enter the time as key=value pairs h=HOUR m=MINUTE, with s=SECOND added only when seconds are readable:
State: h=1 m=43
